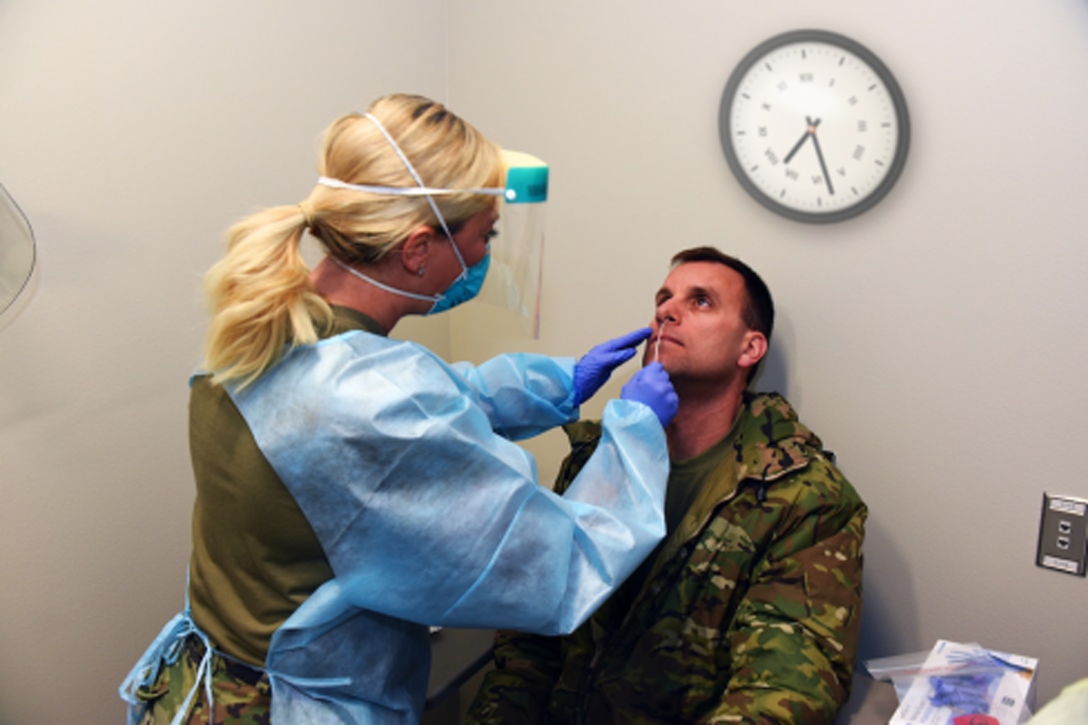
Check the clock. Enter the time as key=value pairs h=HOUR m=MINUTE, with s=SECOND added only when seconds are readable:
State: h=7 m=28
